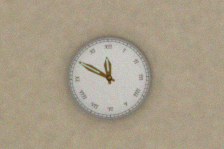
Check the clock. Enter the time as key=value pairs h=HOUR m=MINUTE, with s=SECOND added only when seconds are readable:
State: h=11 m=50
